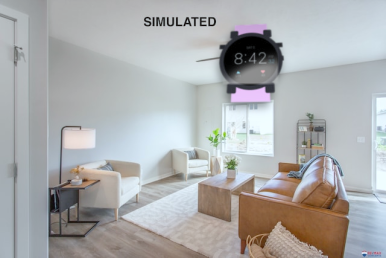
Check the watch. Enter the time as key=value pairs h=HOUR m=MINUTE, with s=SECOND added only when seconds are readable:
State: h=8 m=42
